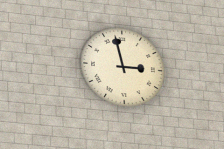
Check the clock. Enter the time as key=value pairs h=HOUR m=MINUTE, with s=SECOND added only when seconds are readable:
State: h=2 m=58
